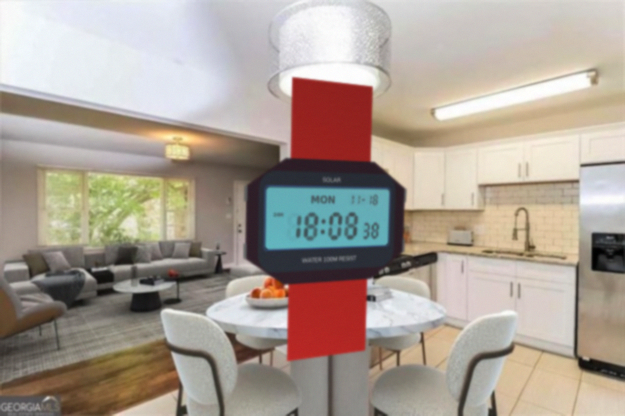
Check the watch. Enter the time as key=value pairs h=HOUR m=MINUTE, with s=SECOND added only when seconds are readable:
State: h=18 m=8 s=38
